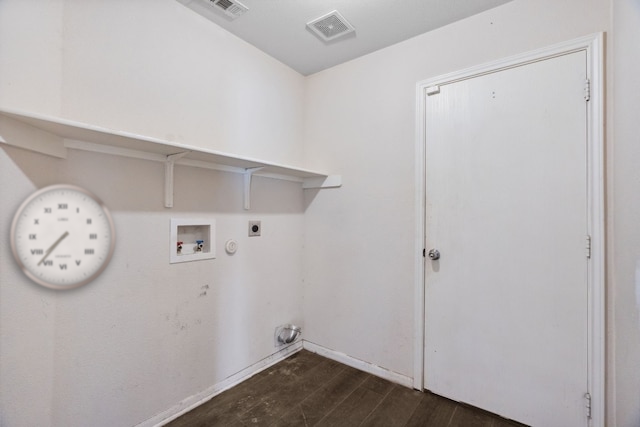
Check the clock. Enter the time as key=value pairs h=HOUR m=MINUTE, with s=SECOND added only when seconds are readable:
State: h=7 m=37
